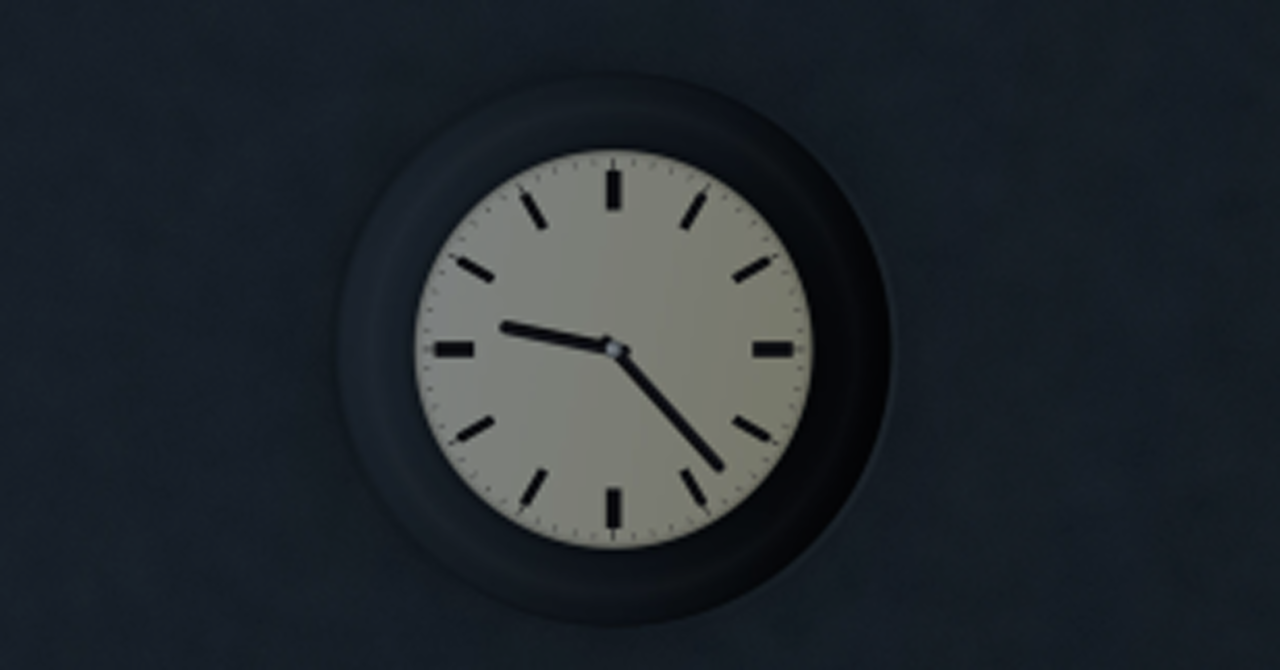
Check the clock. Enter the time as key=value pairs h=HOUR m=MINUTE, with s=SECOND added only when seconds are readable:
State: h=9 m=23
